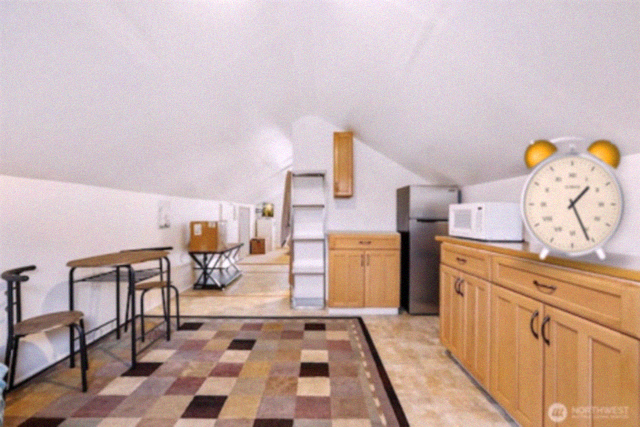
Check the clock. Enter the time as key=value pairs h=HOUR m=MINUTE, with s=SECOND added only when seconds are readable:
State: h=1 m=26
